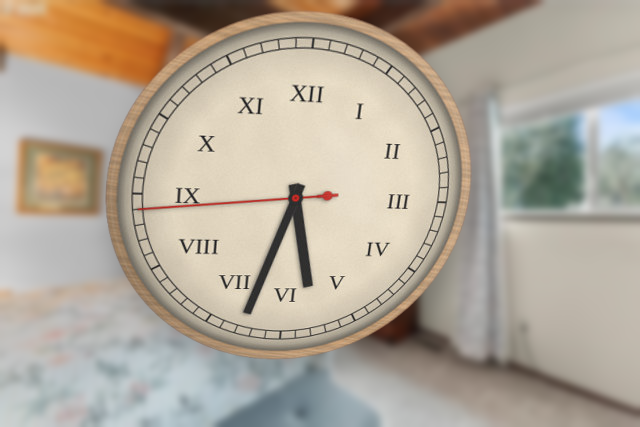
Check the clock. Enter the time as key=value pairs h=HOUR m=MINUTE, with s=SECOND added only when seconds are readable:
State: h=5 m=32 s=44
